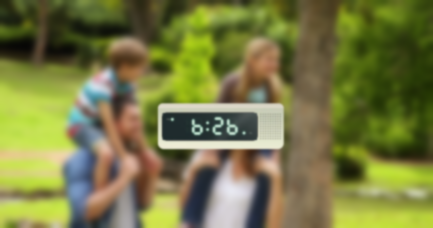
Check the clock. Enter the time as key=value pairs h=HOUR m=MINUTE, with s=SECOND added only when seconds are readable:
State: h=6 m=26
